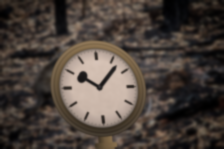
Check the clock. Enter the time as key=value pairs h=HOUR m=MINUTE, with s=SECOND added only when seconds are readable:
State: h=10 m=7
